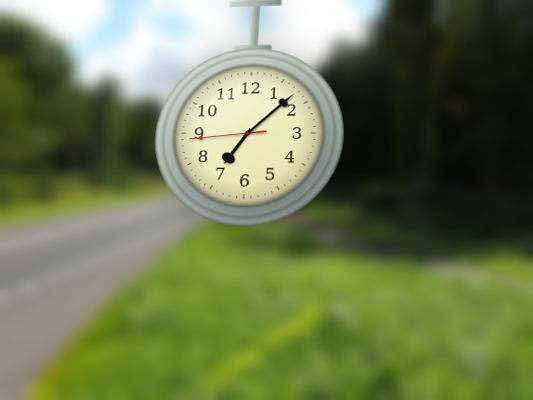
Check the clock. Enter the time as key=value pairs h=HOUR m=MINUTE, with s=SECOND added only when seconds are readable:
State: h=7 m=7 s=44
